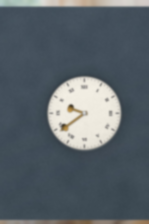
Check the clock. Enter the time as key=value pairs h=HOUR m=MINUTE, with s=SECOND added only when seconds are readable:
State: h=9 m=39
